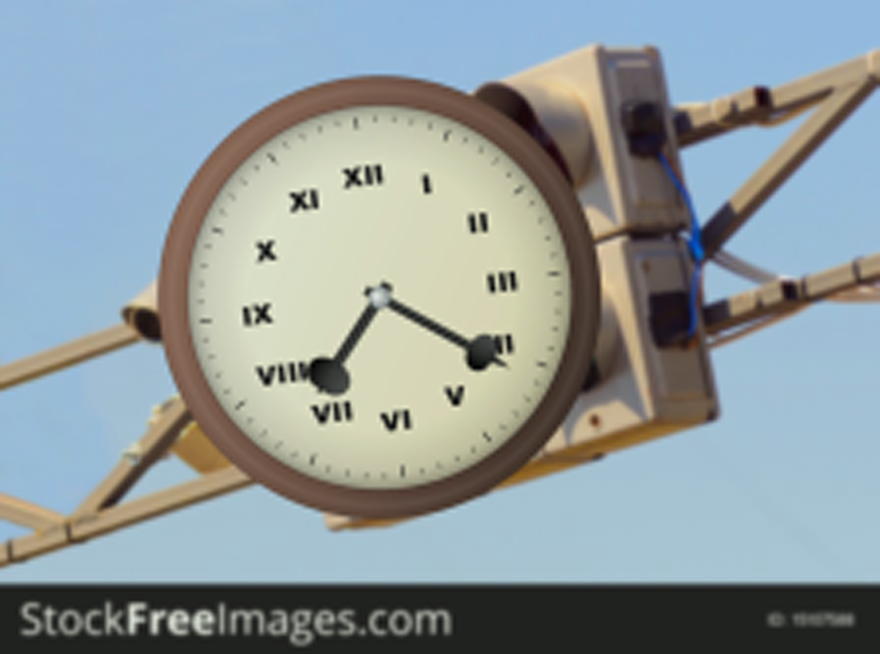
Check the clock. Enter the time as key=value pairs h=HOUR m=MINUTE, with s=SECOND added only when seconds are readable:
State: h=7 m=21
